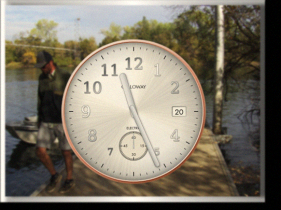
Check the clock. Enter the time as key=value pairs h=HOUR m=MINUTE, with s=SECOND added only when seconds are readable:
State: h=11 m=26
